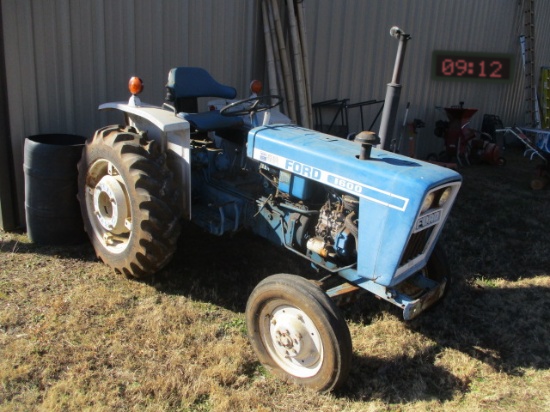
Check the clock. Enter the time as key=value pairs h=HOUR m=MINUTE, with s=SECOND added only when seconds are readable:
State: h=9 m=12
